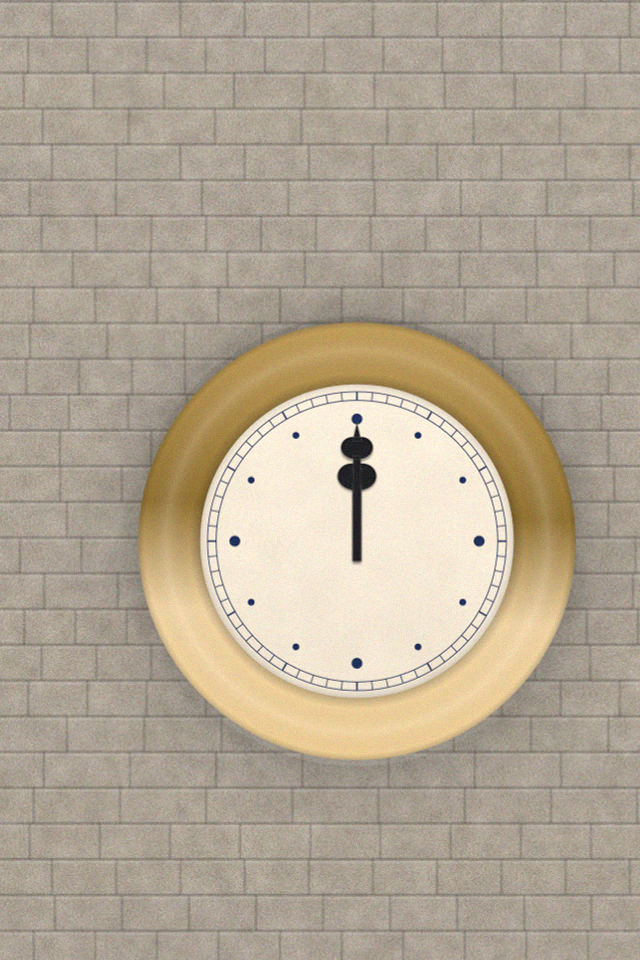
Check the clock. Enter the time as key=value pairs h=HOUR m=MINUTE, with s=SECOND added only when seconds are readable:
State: h=12 m=0
